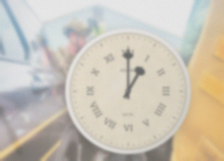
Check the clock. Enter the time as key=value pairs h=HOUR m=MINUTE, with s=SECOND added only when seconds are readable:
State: h=1 m=0
